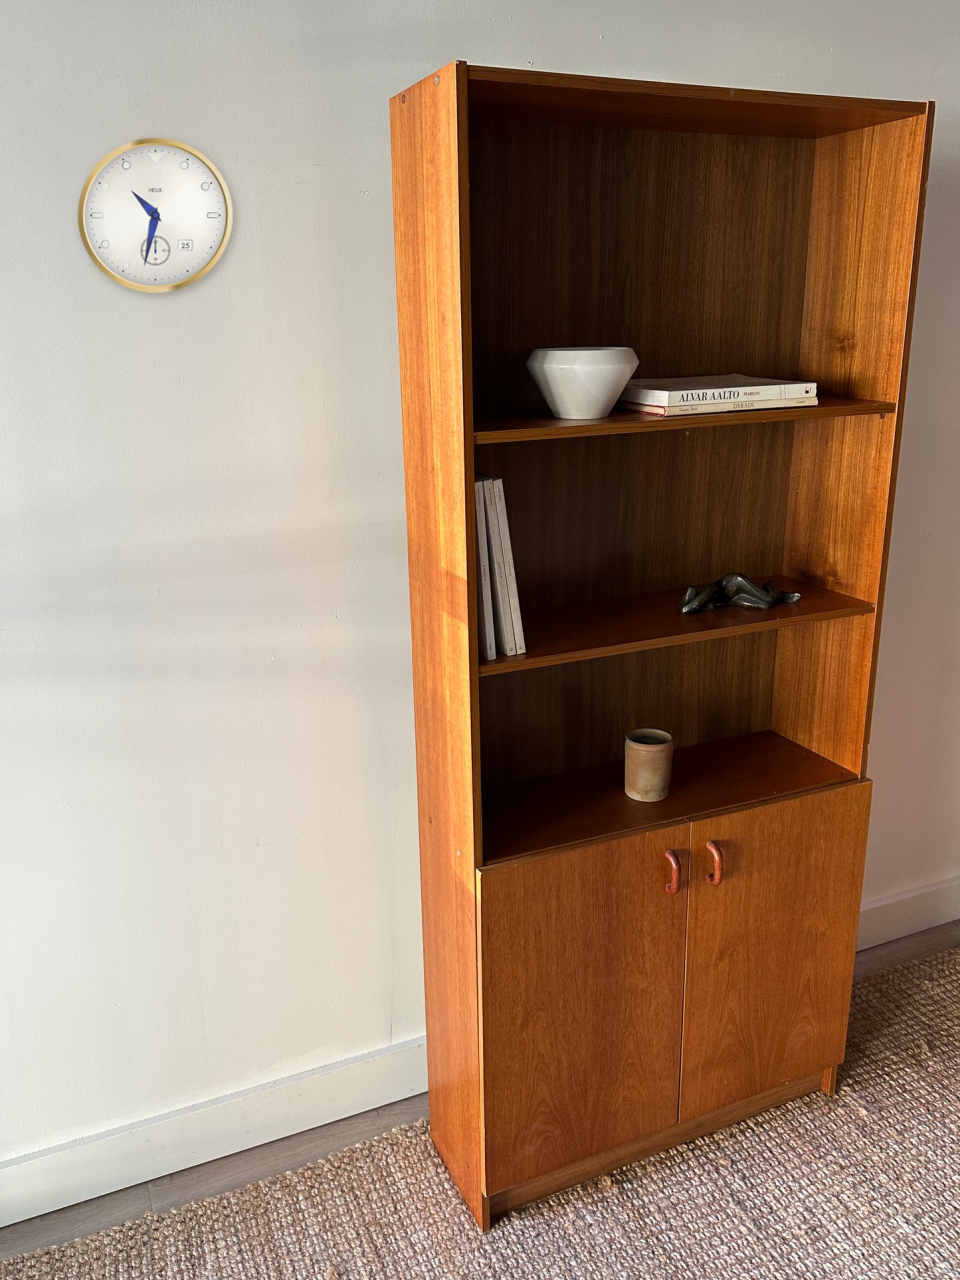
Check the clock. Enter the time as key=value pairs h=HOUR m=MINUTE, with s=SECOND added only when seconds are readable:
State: h=10 m=32
